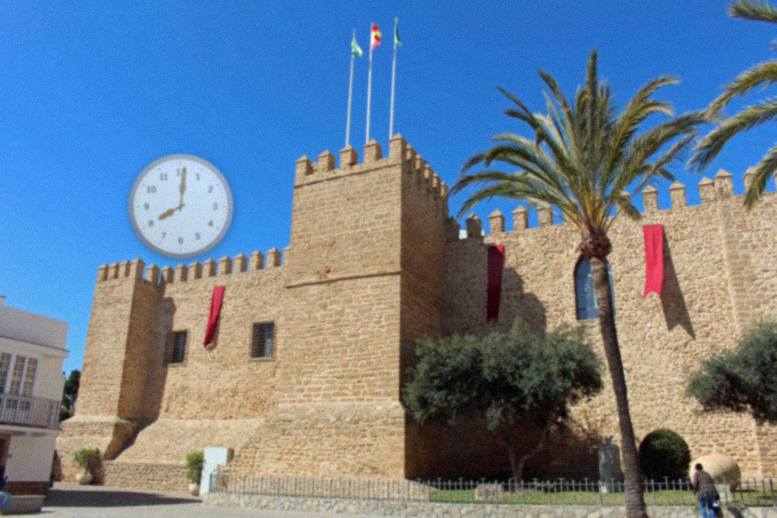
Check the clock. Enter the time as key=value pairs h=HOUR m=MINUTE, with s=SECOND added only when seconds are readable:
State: h=8 m=1
